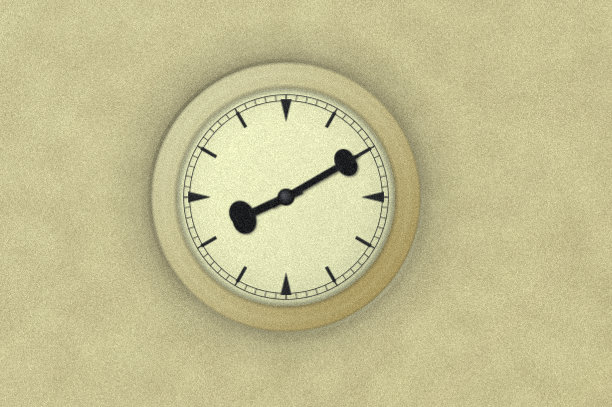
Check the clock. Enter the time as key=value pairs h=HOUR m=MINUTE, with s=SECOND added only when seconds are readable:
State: h=8 m=10
